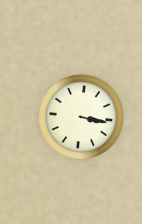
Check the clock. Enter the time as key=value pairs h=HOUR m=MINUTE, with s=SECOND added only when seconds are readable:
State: h=3 m=16
